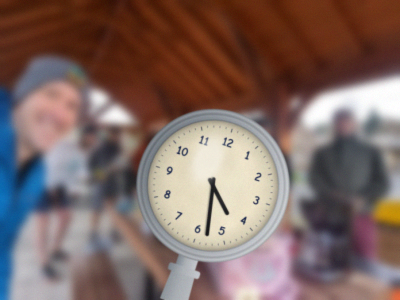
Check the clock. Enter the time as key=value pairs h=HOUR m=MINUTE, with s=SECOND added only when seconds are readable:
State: h=4 m=28
